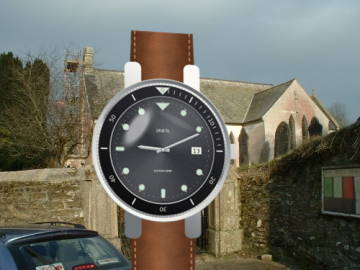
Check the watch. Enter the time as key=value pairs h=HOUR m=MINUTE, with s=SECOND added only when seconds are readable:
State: h=9 m=11
